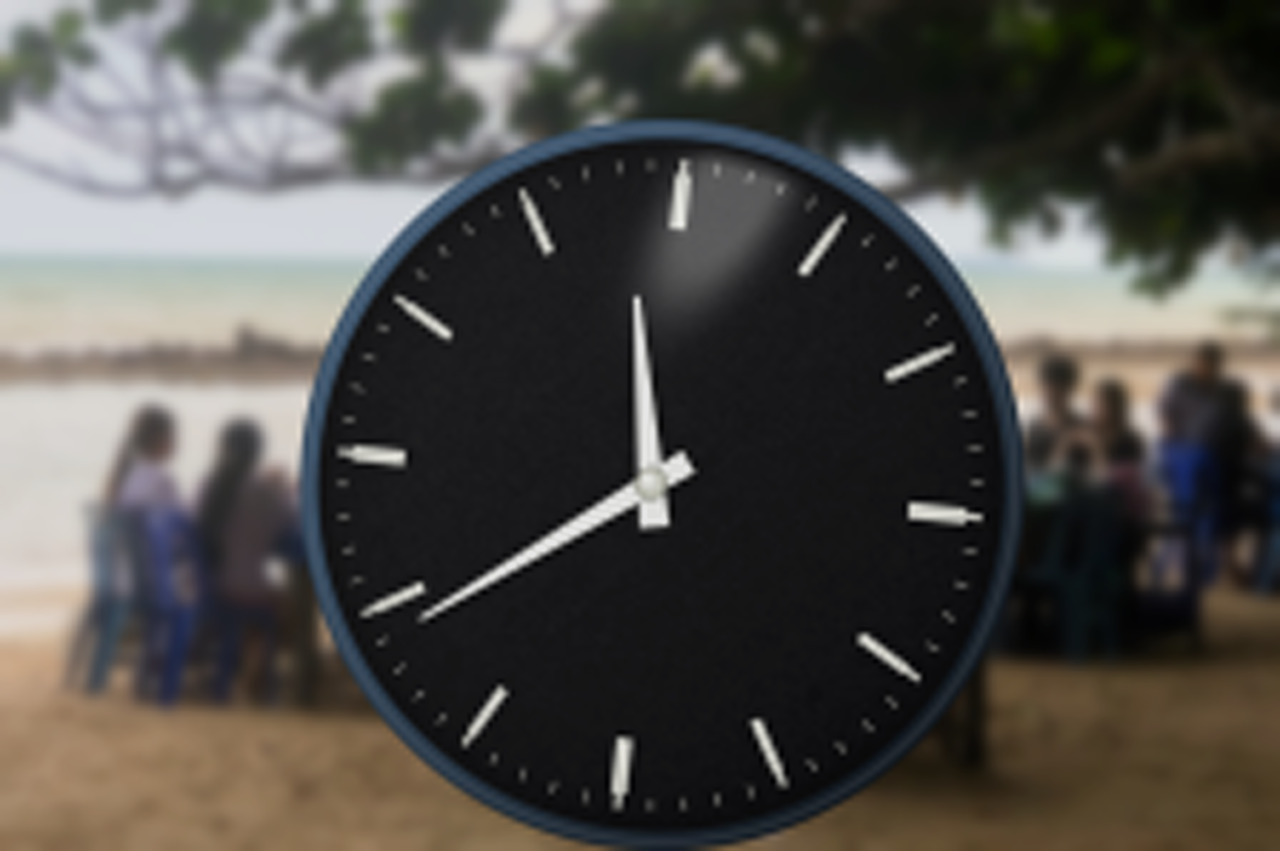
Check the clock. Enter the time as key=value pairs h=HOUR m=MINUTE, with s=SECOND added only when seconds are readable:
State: h=11 m=39
